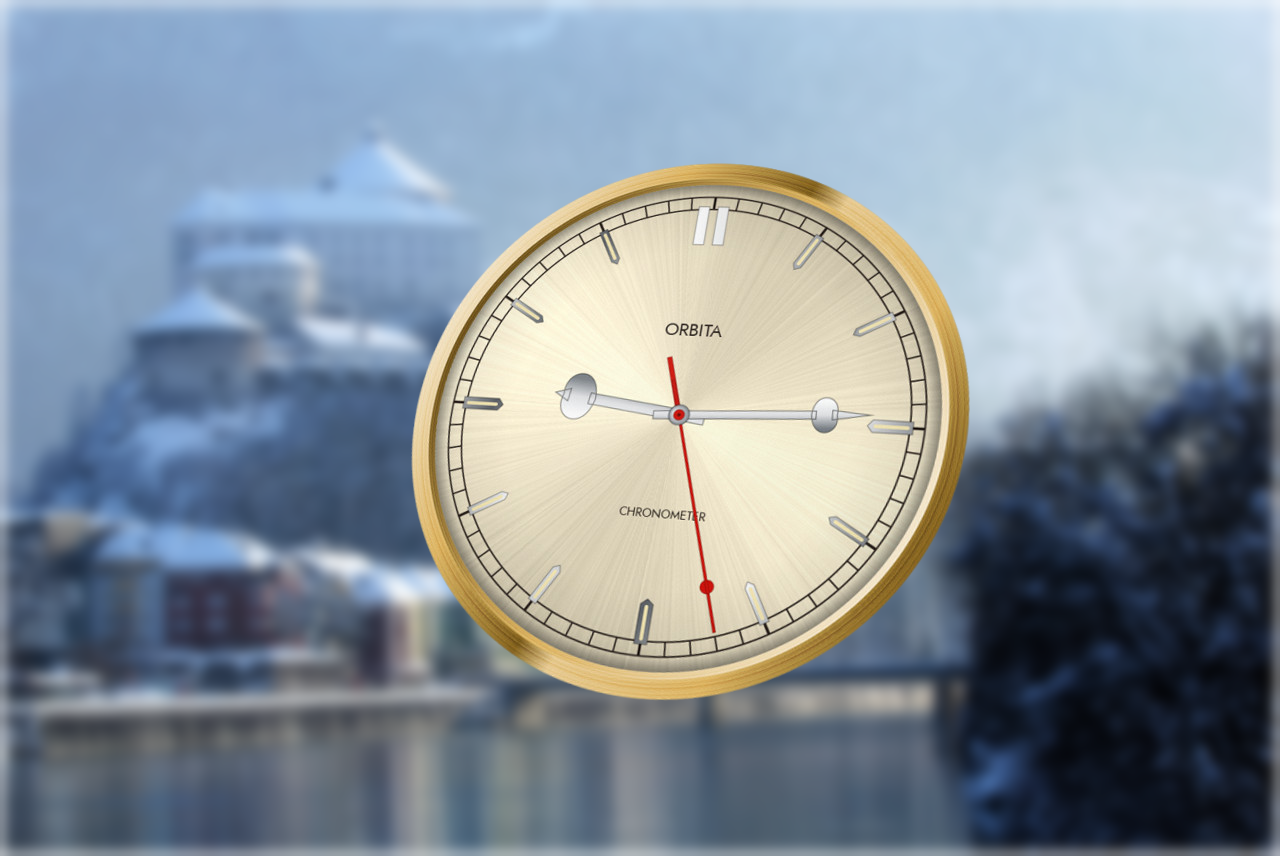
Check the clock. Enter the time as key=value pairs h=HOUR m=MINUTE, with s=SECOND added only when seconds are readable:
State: h=9 m=14 s=27
